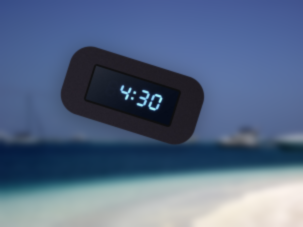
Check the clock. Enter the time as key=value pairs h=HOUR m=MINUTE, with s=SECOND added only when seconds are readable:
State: h=4 m=30
